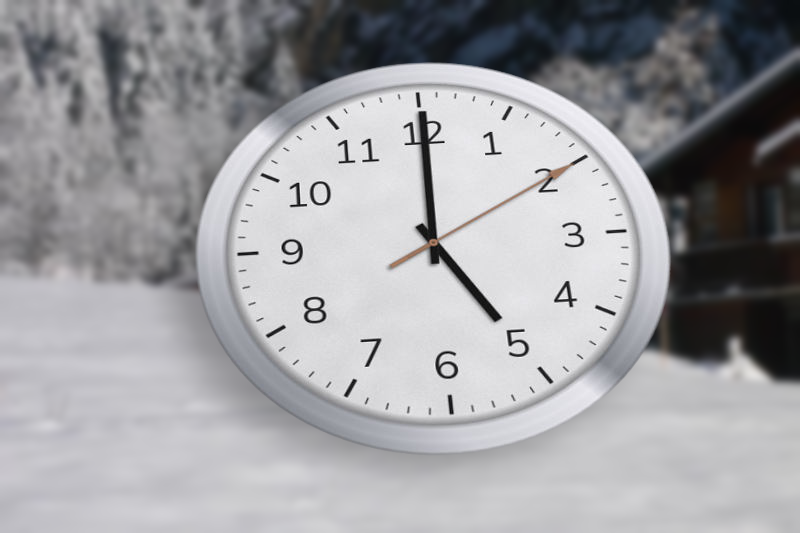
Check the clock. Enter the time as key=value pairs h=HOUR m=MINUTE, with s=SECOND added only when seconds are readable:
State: h=5 m=0 s=10
